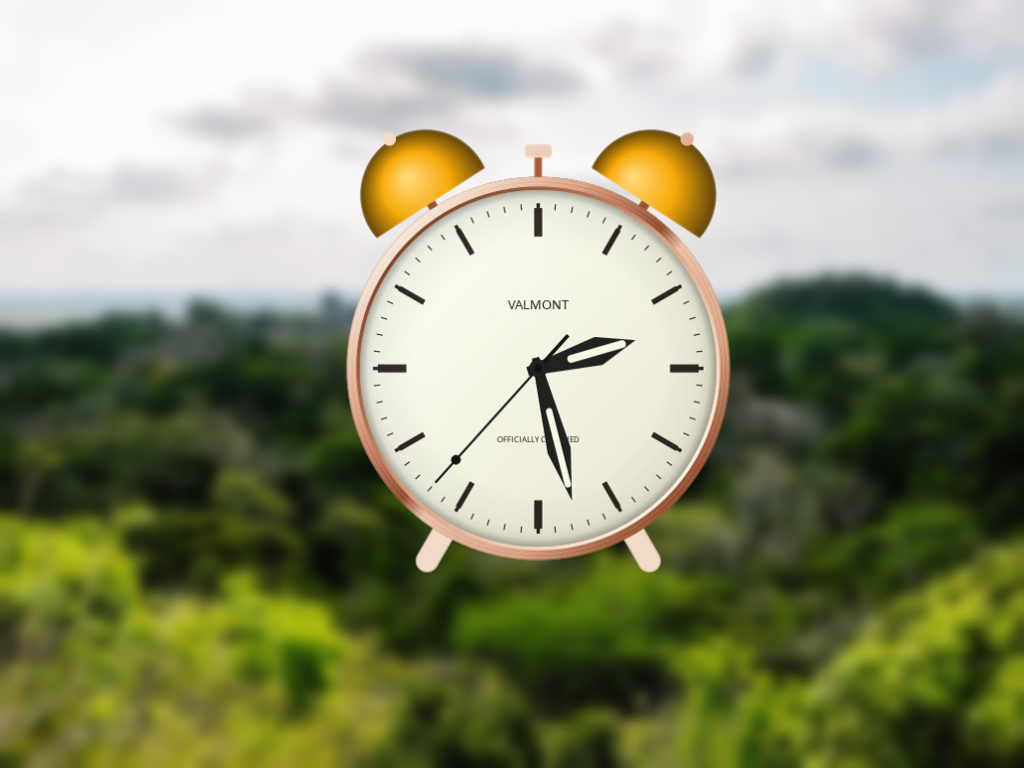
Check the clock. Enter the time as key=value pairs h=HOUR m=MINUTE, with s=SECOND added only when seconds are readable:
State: h=2 m=27 s=37
